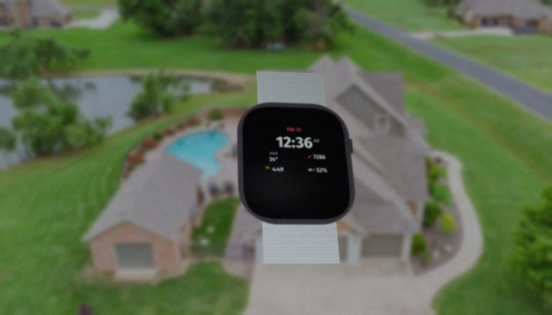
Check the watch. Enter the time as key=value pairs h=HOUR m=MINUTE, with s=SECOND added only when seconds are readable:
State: h=12 m=36
